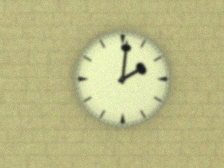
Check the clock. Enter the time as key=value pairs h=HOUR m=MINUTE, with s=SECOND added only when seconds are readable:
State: h=2 m=1
